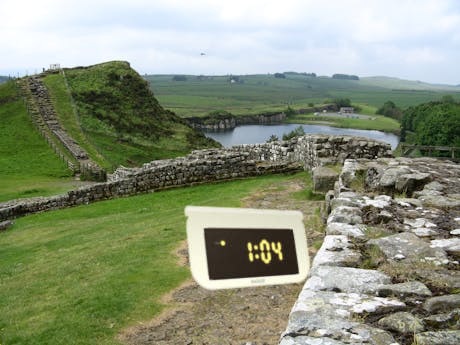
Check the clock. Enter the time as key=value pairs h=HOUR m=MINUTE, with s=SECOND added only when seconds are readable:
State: h=1 m=4
